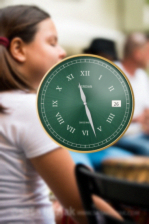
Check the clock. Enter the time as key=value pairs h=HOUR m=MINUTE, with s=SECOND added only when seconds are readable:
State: h=11 m=27
